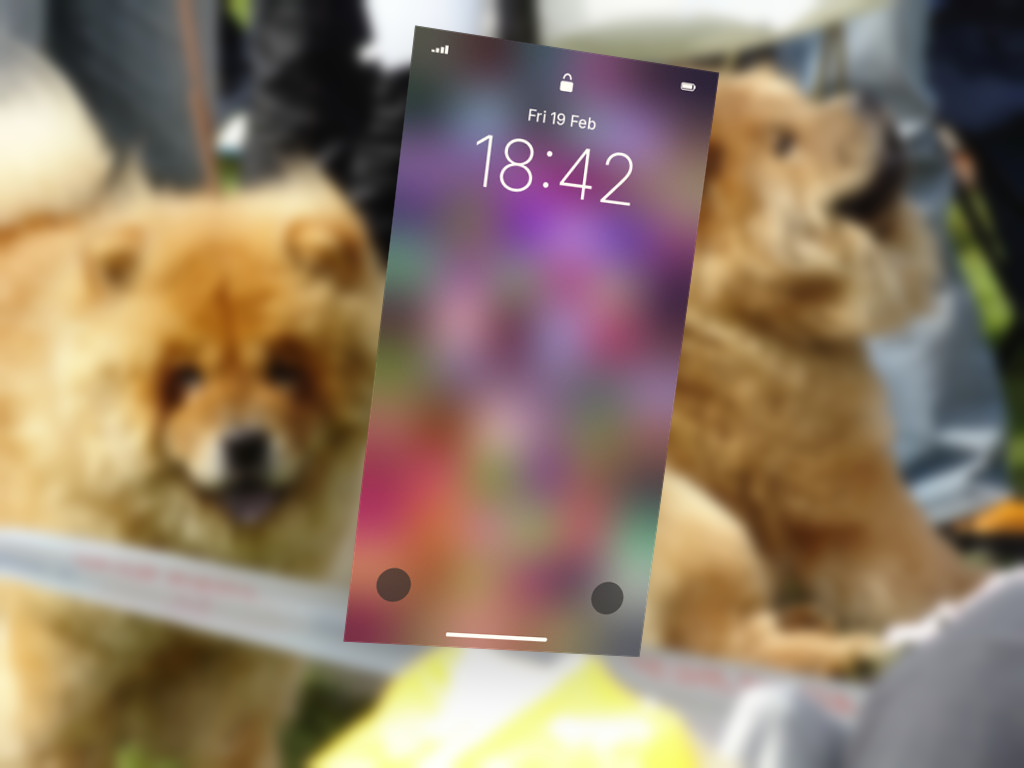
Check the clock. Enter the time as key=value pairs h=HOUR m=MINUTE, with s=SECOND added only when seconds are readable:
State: h=18 m=42
